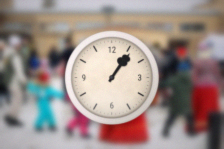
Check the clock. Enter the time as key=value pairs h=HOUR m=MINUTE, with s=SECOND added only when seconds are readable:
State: h=1 m=6
